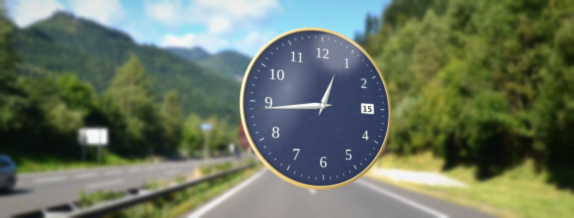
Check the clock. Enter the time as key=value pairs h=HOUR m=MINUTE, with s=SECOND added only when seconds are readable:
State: h=12 m=44
